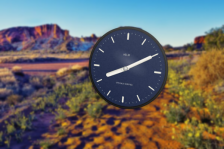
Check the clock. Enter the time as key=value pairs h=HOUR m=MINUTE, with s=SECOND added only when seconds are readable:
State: h=8 m=10
